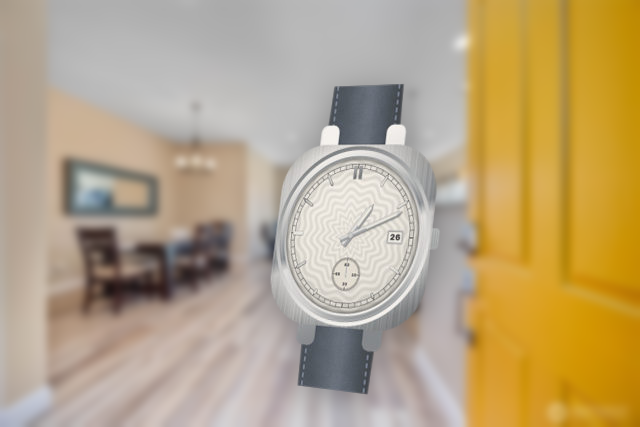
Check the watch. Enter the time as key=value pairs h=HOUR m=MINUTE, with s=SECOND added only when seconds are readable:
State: h=1 m=11
